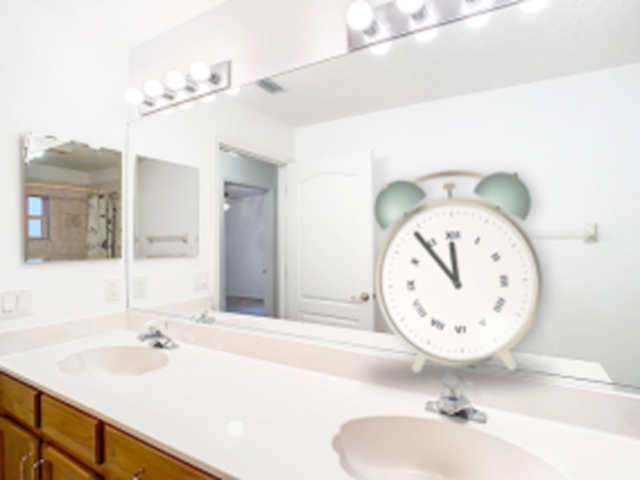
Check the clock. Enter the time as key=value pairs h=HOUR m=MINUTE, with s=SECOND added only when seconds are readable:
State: h=11 m=54
